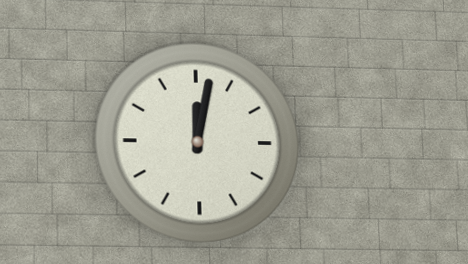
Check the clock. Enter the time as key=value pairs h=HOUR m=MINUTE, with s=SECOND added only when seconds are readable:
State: h=12 m=2
